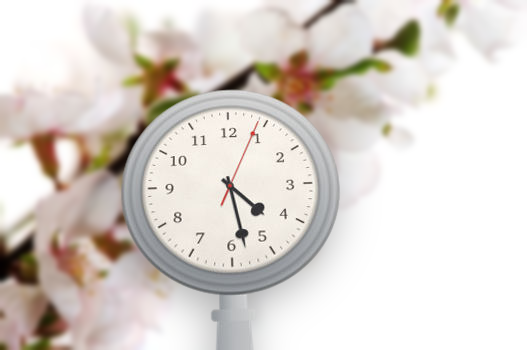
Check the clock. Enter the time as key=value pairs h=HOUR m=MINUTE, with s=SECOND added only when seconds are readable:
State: h=4 m=28 s=4
